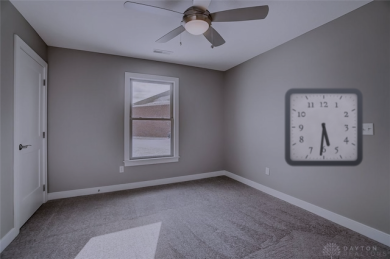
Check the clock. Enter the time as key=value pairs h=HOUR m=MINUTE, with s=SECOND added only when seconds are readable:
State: h=5 m=31
